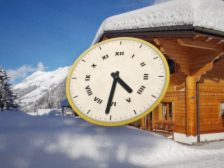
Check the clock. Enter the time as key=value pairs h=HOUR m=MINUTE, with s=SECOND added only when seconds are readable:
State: h=4 m=31
